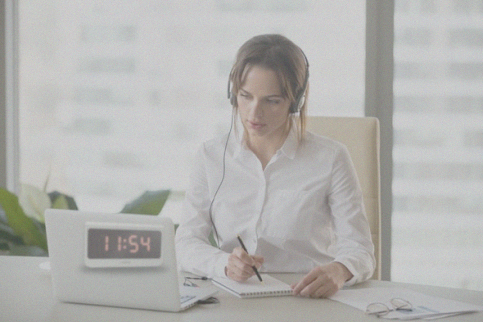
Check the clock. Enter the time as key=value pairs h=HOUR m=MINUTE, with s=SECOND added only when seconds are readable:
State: h=11 m=54
